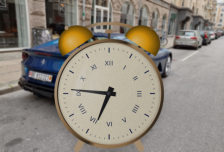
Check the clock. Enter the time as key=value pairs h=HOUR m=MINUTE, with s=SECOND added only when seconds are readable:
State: h=6 m=46
